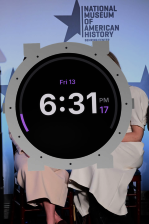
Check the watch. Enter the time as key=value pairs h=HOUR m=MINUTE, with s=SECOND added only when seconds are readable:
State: h=6 m=31 s=17
